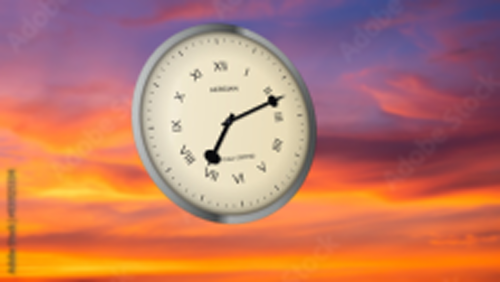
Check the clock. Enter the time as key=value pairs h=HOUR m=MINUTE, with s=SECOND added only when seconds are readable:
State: h=7 m=12
